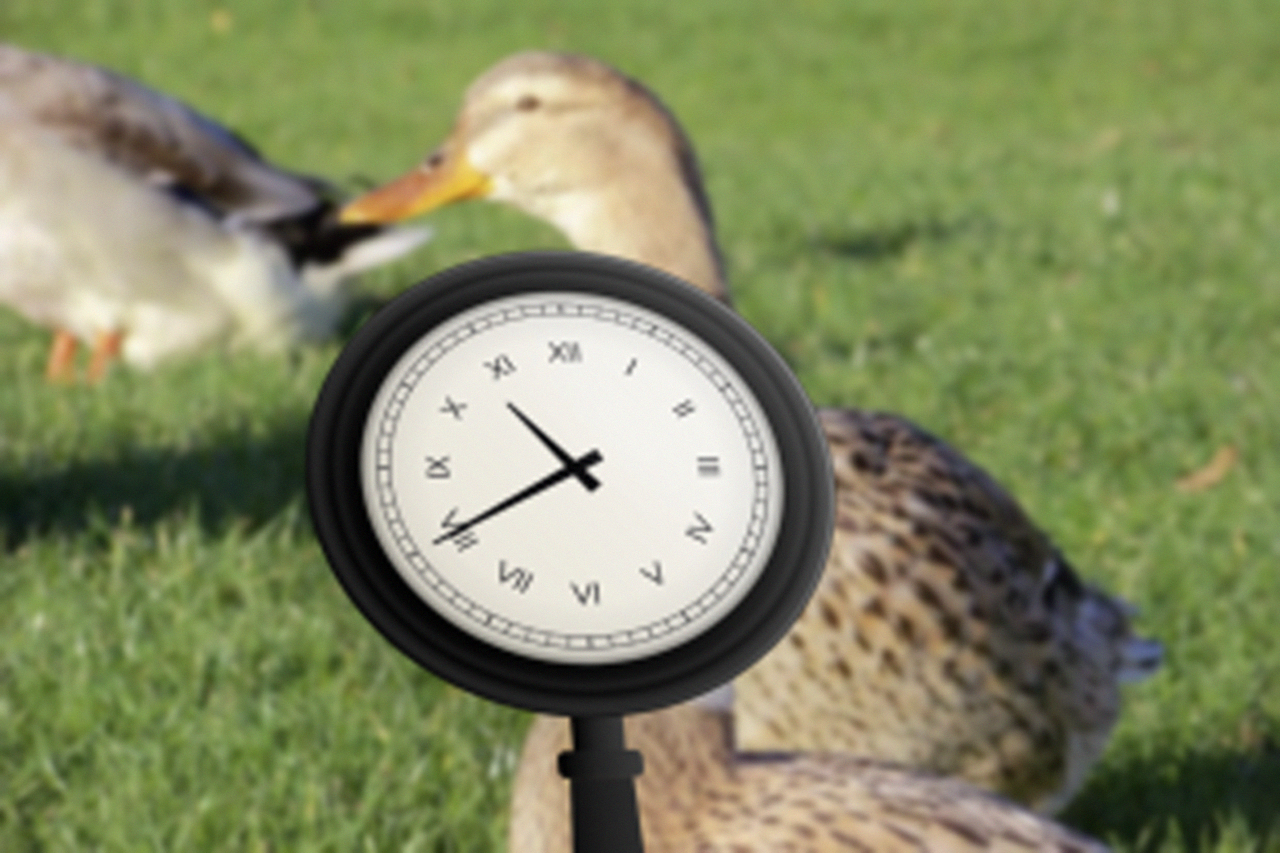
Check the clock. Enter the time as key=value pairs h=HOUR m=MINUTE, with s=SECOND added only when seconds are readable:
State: h=10 m=40
